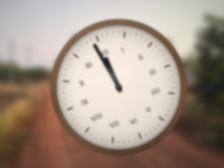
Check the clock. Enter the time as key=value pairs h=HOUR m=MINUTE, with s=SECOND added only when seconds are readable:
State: h=11 m=59
